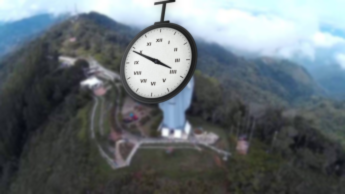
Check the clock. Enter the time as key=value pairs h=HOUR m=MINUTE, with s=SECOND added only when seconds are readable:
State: h=3 m=49
